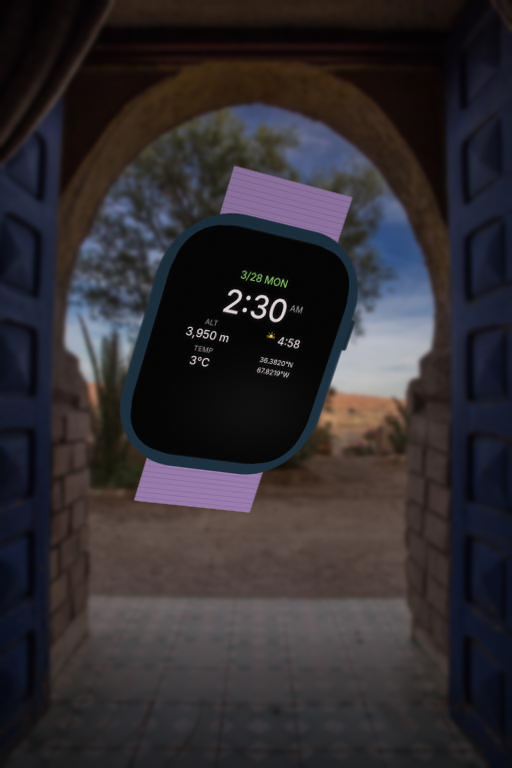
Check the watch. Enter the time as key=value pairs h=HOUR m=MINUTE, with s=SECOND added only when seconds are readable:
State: h=2 m=30
